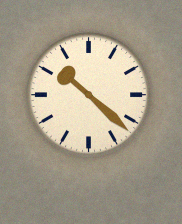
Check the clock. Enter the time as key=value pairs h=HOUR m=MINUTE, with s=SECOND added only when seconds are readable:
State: h=10 m=22
